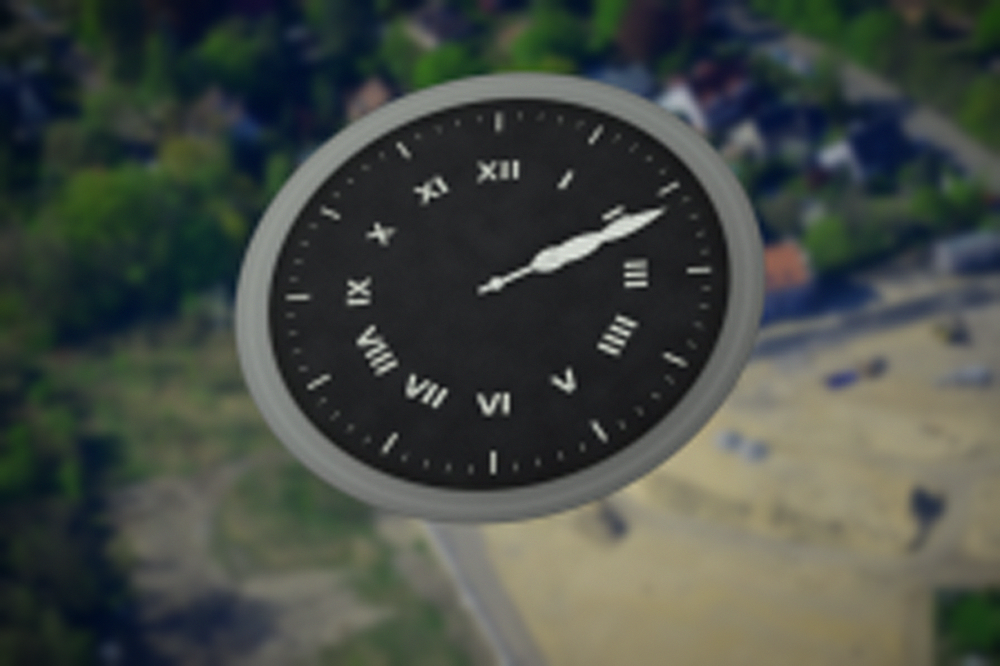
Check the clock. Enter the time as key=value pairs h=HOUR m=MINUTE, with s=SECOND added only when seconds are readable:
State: h=2 m=11
